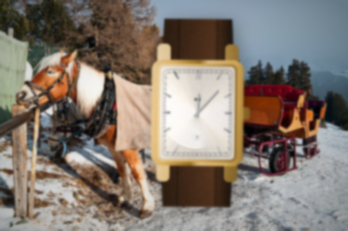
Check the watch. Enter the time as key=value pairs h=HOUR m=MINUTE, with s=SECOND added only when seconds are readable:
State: h=12 m=7
